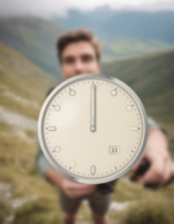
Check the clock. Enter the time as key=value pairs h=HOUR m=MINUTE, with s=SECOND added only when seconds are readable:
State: h=12 m=0
